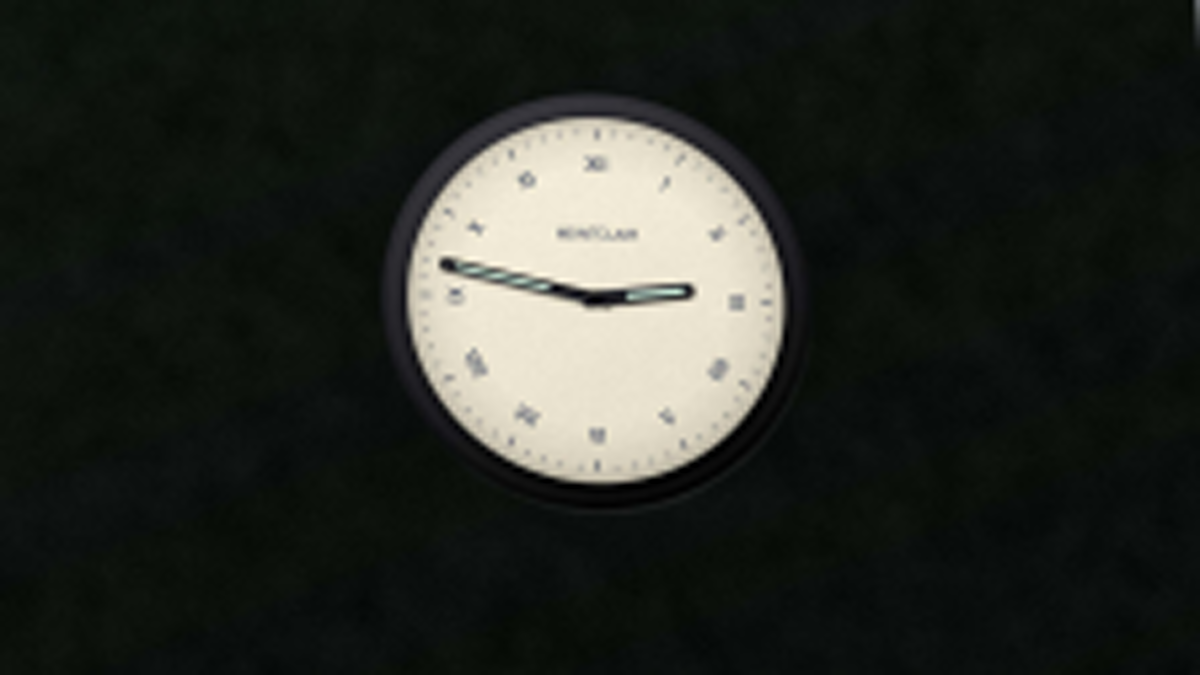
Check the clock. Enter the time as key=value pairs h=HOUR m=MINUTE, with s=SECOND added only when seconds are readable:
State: h=2 m=47
